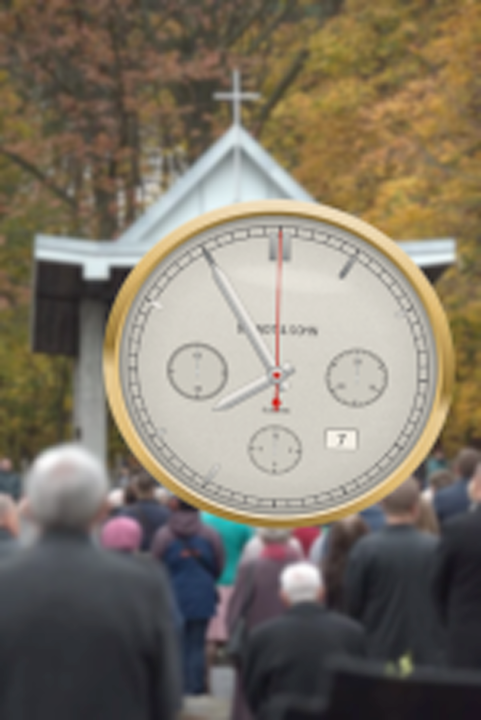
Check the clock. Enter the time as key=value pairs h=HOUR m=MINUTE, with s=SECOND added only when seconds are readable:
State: h=7 m=55
